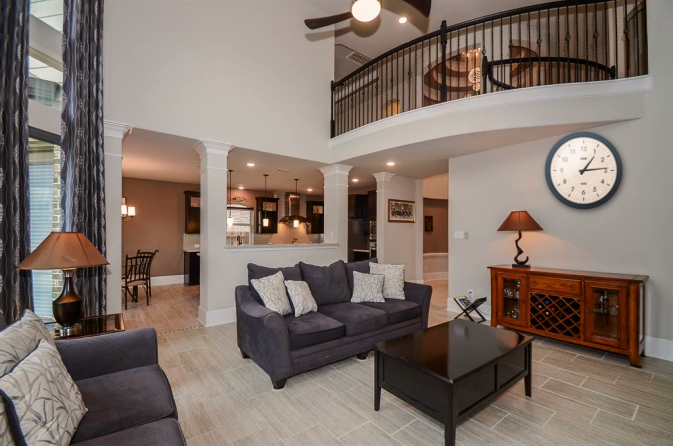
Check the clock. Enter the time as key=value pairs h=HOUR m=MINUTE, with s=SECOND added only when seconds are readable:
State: h=1 m=14
